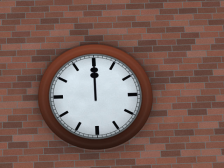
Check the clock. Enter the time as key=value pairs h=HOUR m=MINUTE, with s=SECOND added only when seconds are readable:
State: h=12 m=0
